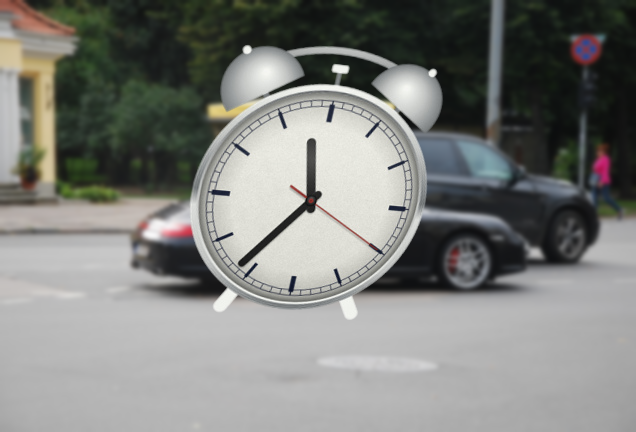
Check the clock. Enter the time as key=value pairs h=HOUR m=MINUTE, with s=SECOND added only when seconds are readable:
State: h=11 m=36 s=20
